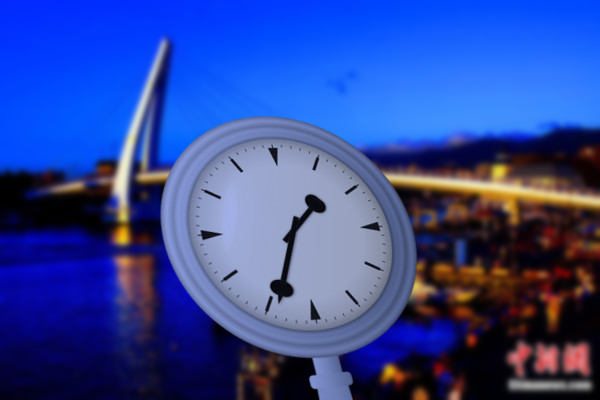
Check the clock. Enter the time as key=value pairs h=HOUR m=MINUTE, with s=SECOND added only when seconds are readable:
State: h=1 m=34
